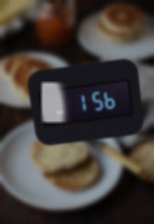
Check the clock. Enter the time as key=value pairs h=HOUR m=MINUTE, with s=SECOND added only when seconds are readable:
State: h=1 m=56
